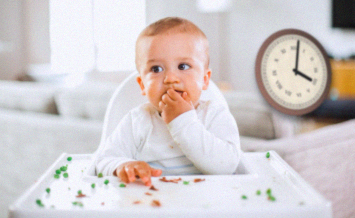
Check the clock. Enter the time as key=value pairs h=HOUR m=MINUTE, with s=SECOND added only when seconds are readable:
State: h=4 m=2
